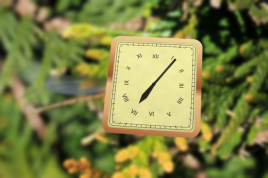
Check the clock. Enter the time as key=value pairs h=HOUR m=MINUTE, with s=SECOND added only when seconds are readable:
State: h=7 m=6
